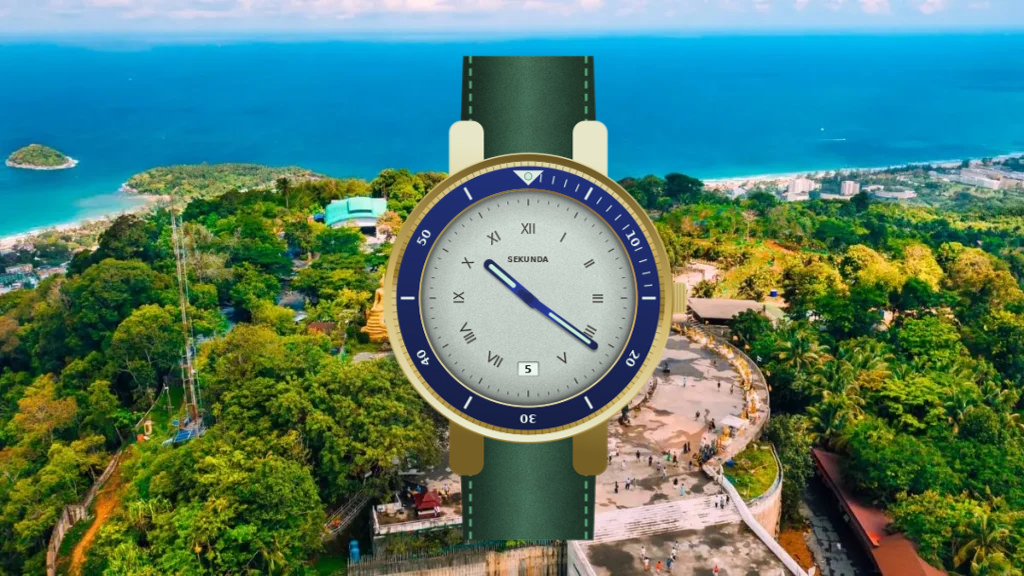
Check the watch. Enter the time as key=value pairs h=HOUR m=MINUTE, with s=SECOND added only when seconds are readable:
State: h=10 m=21
